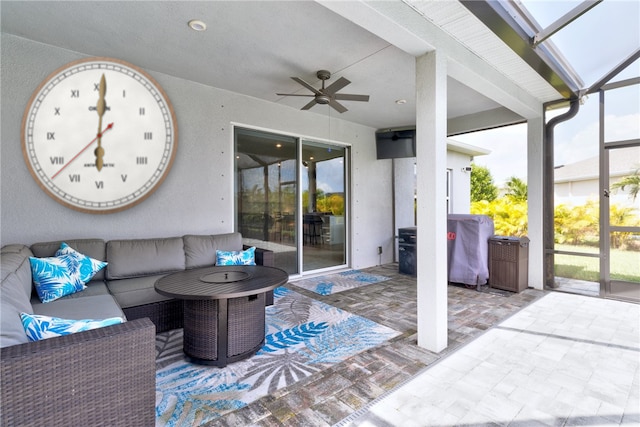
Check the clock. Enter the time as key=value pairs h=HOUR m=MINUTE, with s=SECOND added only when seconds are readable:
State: h=6 m=0 s=38
